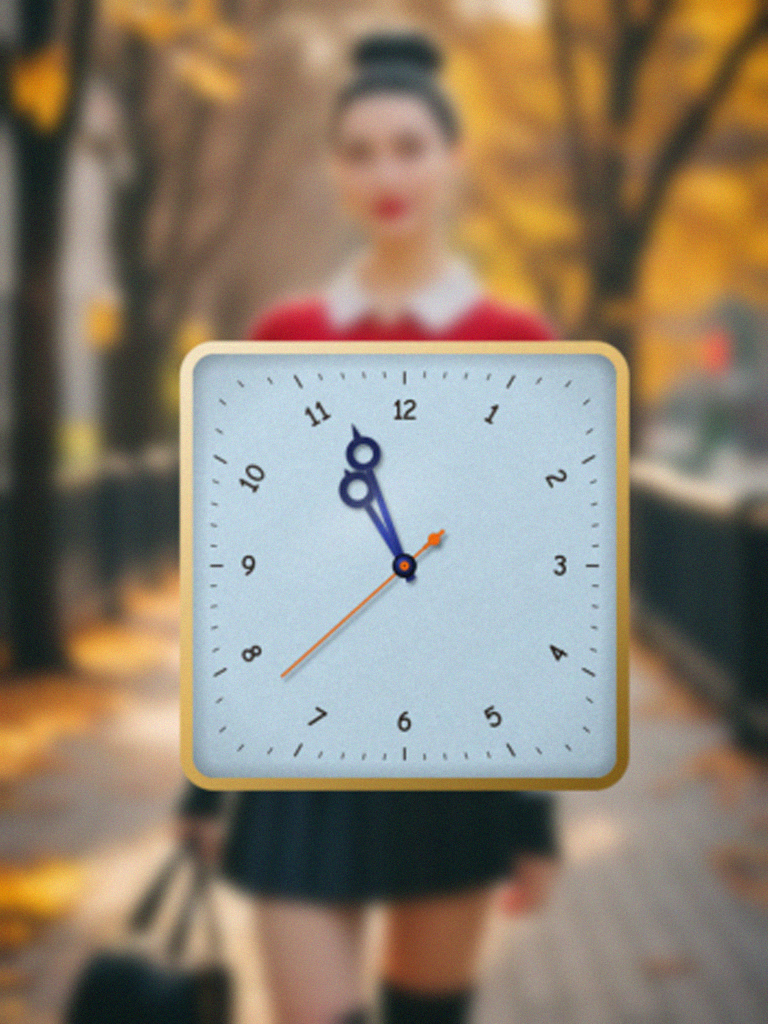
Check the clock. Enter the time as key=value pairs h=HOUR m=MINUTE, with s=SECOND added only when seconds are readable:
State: h=10 m=56 s=38
